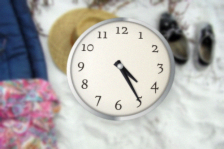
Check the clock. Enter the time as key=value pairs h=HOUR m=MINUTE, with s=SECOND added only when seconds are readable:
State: h=4 m=25
